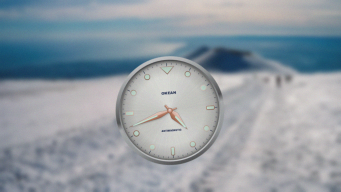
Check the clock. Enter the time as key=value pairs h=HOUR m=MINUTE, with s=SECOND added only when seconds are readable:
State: h=4 m=42
